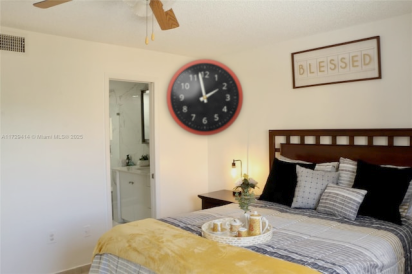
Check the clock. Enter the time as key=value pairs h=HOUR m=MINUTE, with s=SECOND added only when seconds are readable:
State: h=1 m=58
